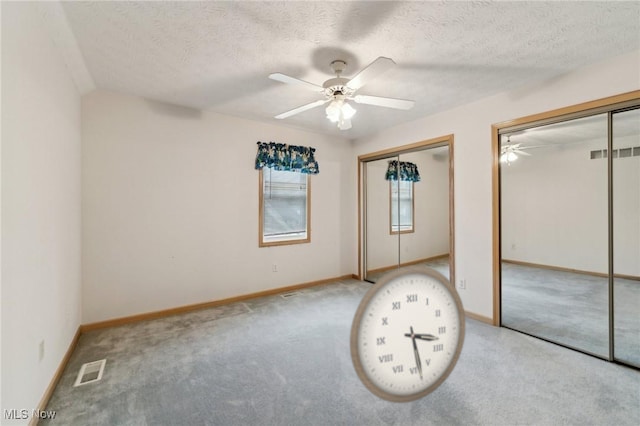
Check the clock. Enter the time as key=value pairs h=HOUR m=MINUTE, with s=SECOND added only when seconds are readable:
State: h=3 m=28
